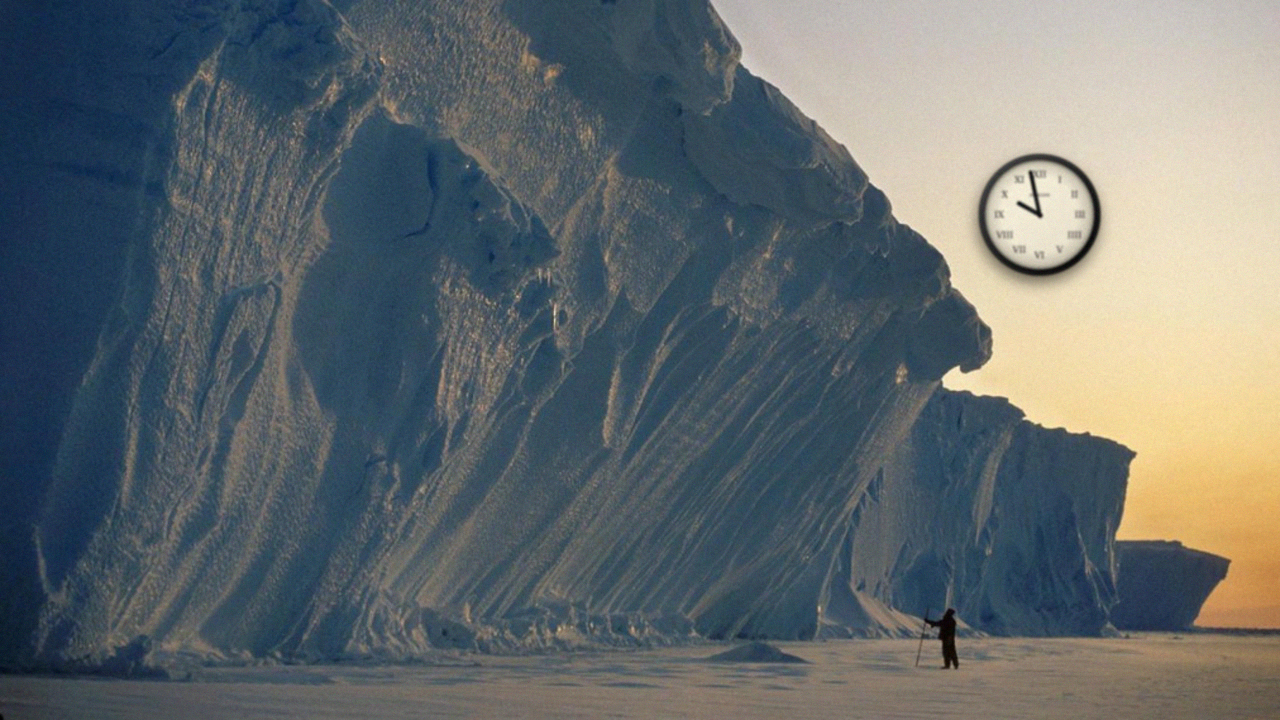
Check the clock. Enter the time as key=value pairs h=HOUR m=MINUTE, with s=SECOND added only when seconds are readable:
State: h=9 m=58
